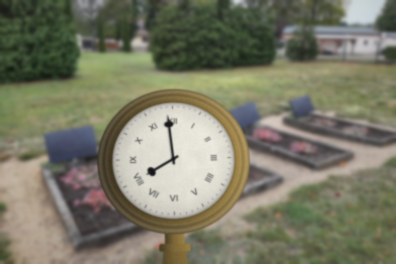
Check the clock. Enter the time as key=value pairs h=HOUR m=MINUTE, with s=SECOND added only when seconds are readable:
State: h=7 m=59
